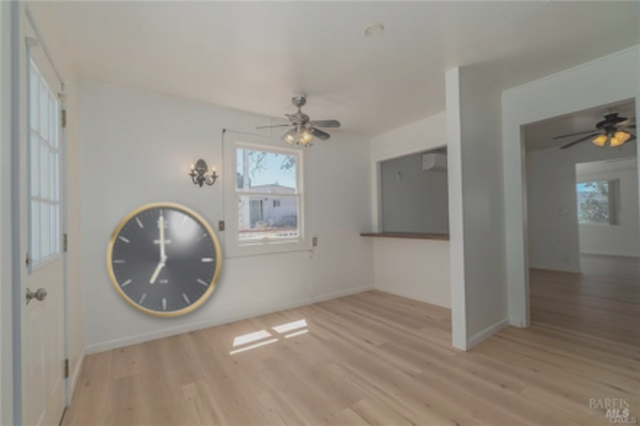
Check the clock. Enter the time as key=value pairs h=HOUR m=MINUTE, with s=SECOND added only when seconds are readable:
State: h=7 m=0
